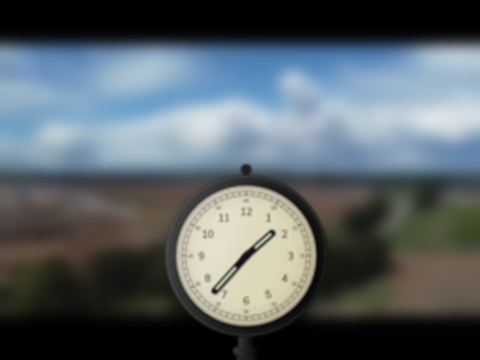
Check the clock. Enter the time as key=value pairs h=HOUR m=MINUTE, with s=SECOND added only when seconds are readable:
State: h=1 m=37
